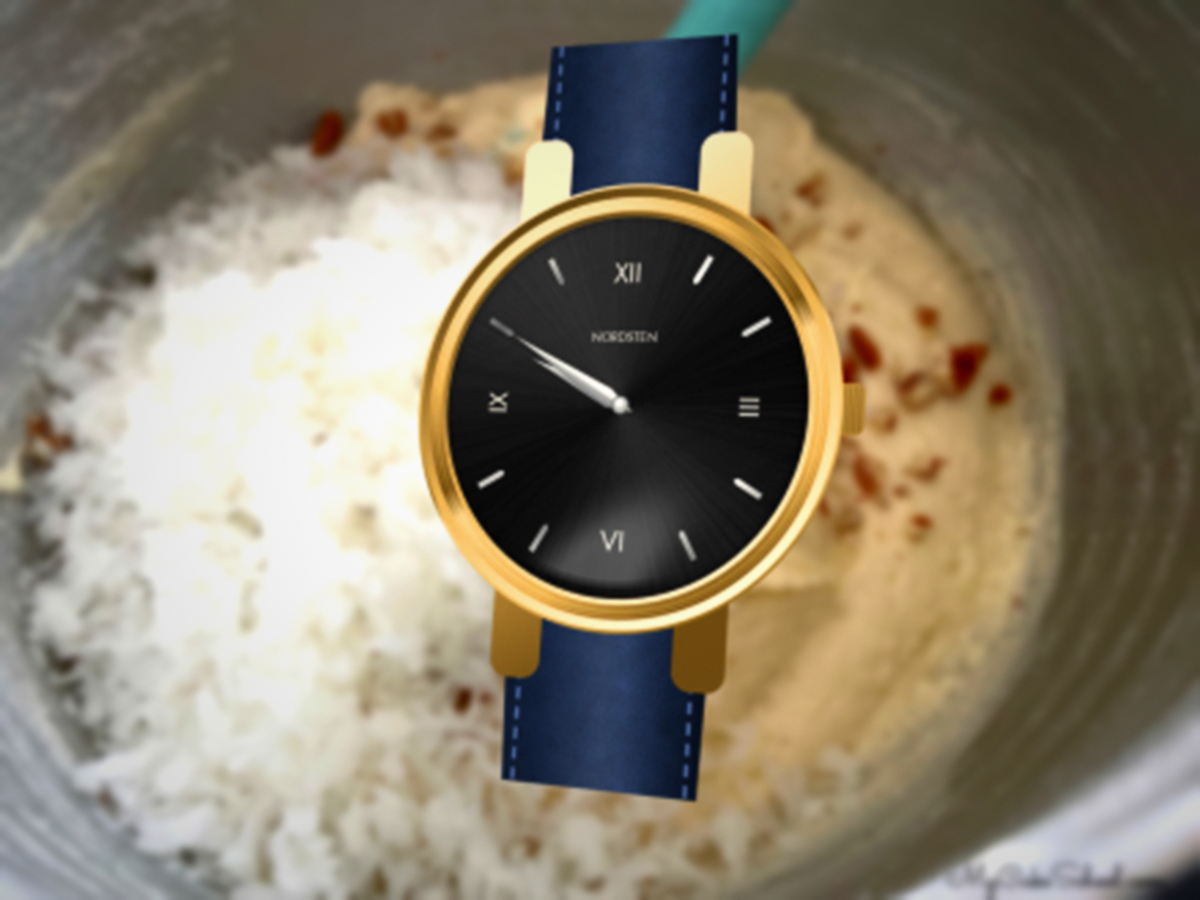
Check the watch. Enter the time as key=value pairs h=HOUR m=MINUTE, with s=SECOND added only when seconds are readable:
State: h=9 m=50
